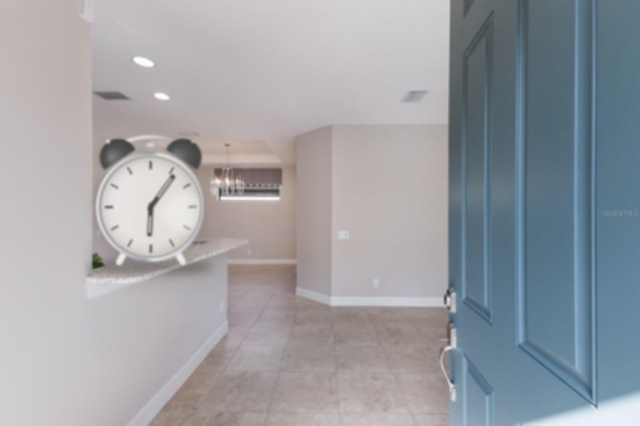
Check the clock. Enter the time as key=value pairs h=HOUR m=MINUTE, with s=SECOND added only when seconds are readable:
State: h=6 m=6
